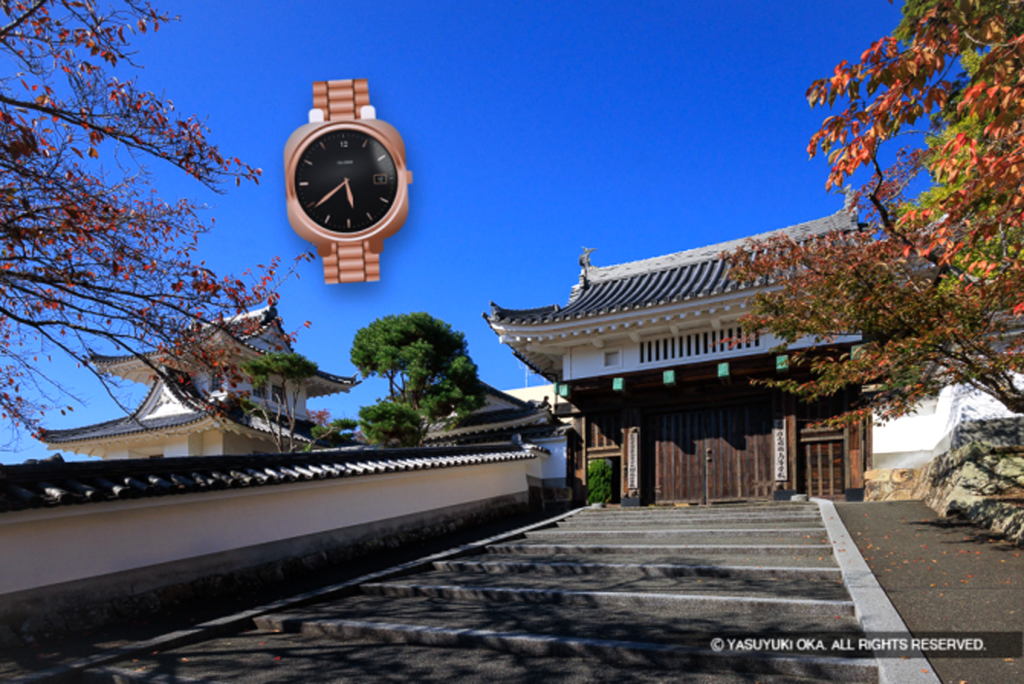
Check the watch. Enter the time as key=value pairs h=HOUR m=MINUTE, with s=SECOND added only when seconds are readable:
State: h=5 m=39
